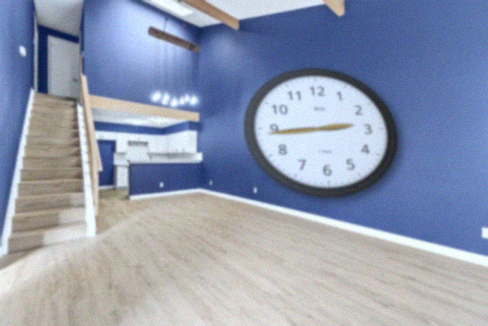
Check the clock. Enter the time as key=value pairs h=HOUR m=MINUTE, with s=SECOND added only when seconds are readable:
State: h=2 m=44
